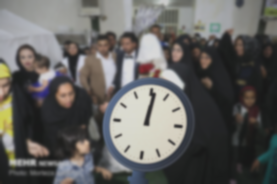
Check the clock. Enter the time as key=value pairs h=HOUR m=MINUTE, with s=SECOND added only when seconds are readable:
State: h=12 m=1
